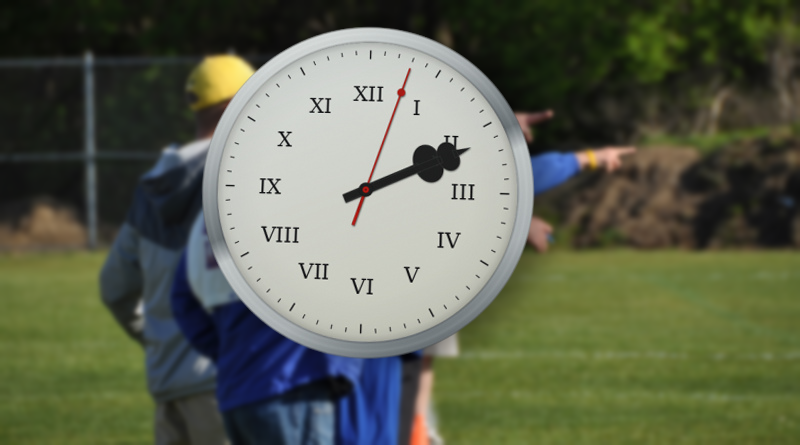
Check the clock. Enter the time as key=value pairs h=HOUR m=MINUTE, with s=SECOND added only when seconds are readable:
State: h=2 m=11 s=3
